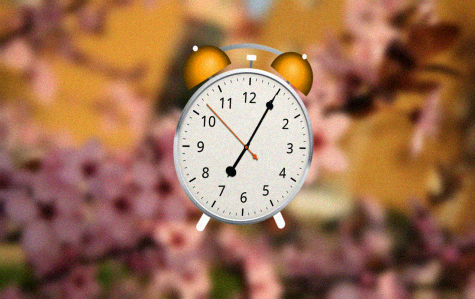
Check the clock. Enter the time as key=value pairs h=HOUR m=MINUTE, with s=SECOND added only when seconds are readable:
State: h=7 m=4 s=52
